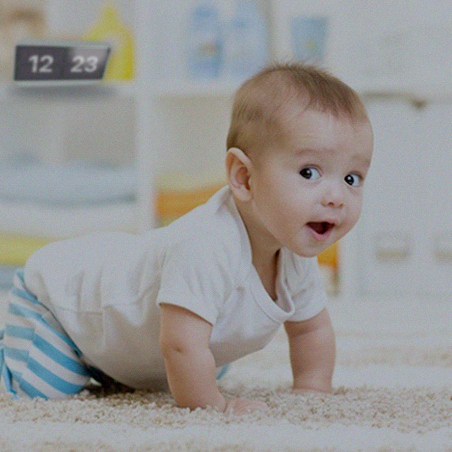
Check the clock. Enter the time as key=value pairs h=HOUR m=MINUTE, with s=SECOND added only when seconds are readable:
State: h=12 m=23
